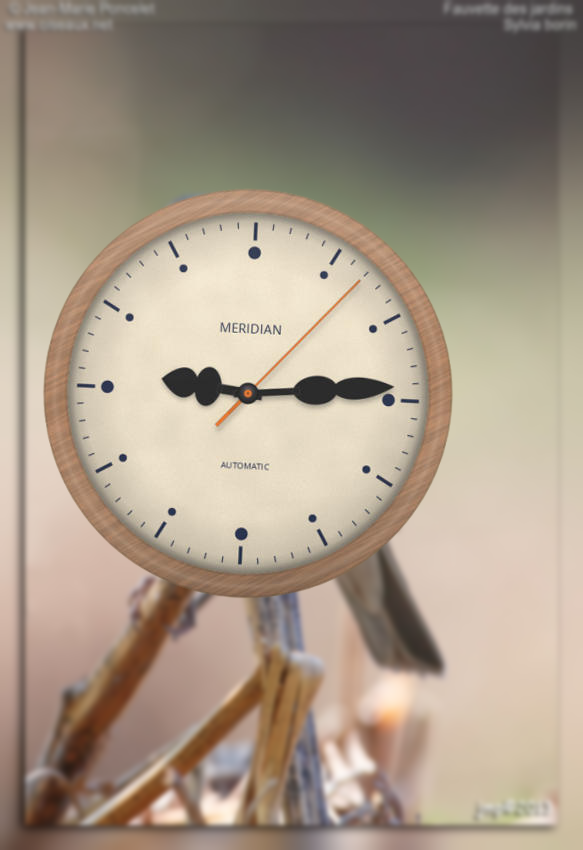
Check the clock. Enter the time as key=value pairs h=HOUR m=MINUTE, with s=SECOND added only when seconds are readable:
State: h=9 m=14 s=7
